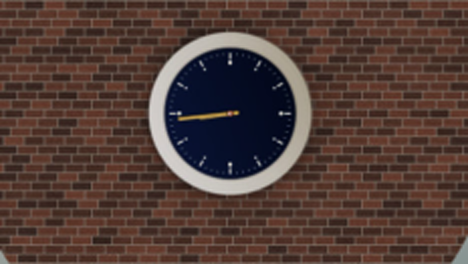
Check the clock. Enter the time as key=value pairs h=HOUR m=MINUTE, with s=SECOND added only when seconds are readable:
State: h=8 m=44
